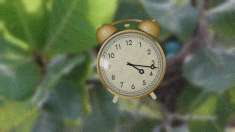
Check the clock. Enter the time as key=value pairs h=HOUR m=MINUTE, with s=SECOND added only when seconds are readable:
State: h=4 m=17
